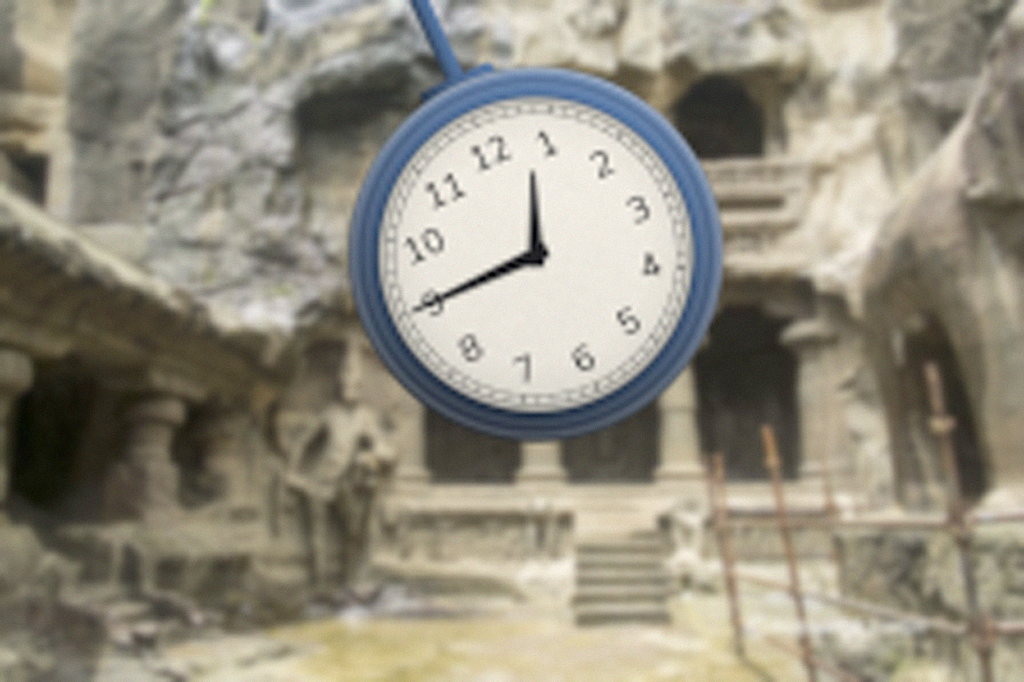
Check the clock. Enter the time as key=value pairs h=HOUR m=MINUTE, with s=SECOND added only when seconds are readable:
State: h=12 m=45
